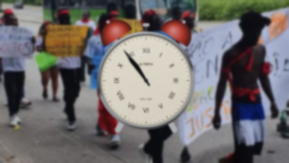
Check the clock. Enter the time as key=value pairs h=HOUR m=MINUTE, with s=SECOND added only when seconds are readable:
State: h=10 m=54
